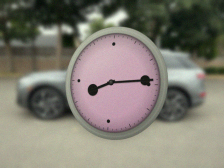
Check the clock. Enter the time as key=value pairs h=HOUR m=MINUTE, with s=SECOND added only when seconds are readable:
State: h=8 m=14
